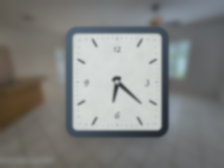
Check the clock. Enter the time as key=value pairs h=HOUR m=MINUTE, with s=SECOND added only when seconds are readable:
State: h=6 m=22
